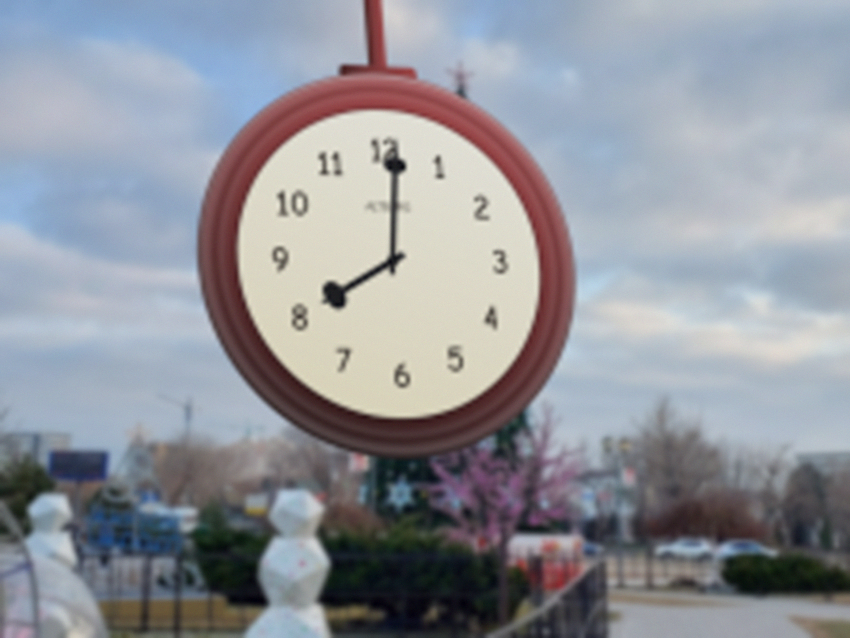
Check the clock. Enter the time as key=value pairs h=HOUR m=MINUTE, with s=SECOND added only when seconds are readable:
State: h=8 m=1
